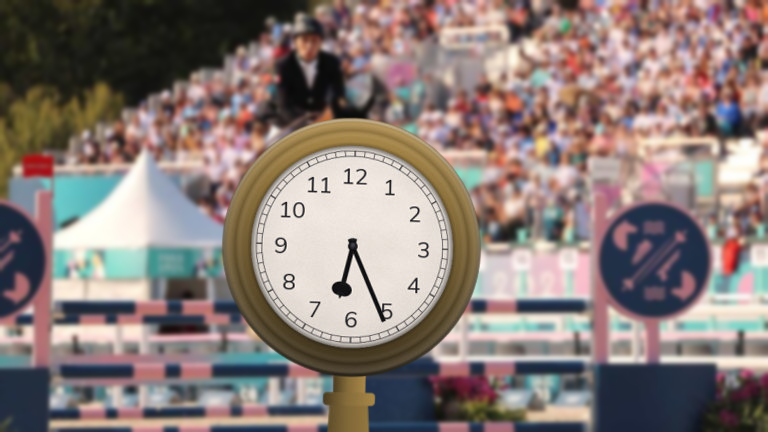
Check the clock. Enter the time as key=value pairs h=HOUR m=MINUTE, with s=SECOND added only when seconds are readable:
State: h=6 m=26
